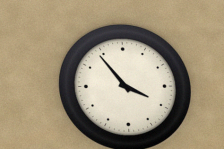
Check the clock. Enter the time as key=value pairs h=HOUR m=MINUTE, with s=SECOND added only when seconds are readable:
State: h=3 m=54
